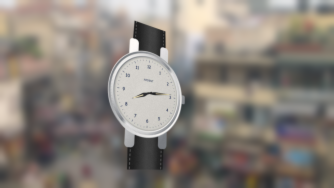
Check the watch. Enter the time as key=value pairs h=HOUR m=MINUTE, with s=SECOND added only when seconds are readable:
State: h=8 m=14
